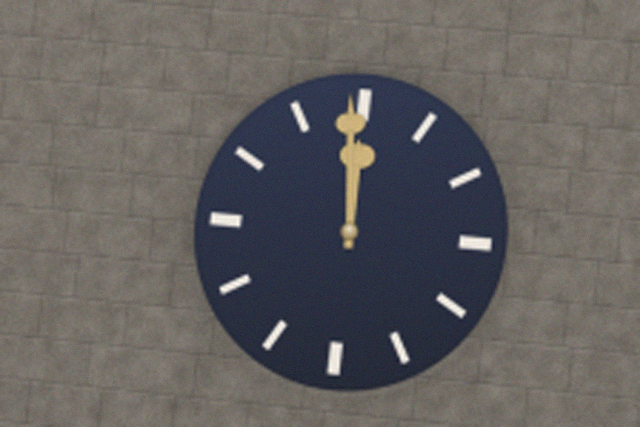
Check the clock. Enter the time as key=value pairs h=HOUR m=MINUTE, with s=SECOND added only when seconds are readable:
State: h=11 m=59
